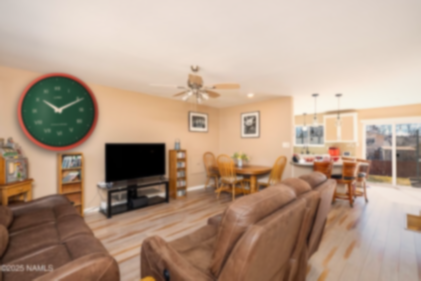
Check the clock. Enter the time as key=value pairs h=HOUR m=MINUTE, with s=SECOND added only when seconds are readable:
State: h=10 m=11
